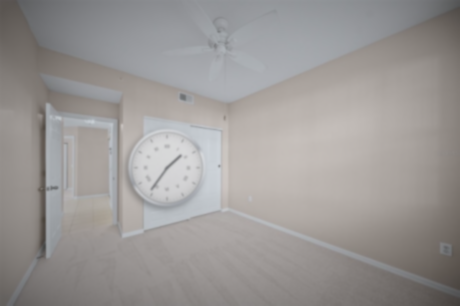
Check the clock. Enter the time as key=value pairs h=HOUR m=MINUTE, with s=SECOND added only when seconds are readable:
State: h=1 m=36
